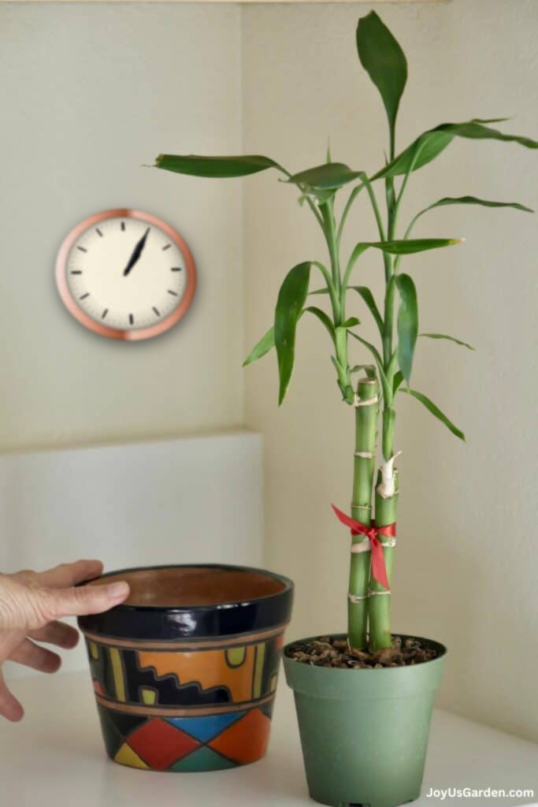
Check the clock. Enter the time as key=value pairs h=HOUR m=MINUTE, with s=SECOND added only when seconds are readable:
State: h=1 m=5
